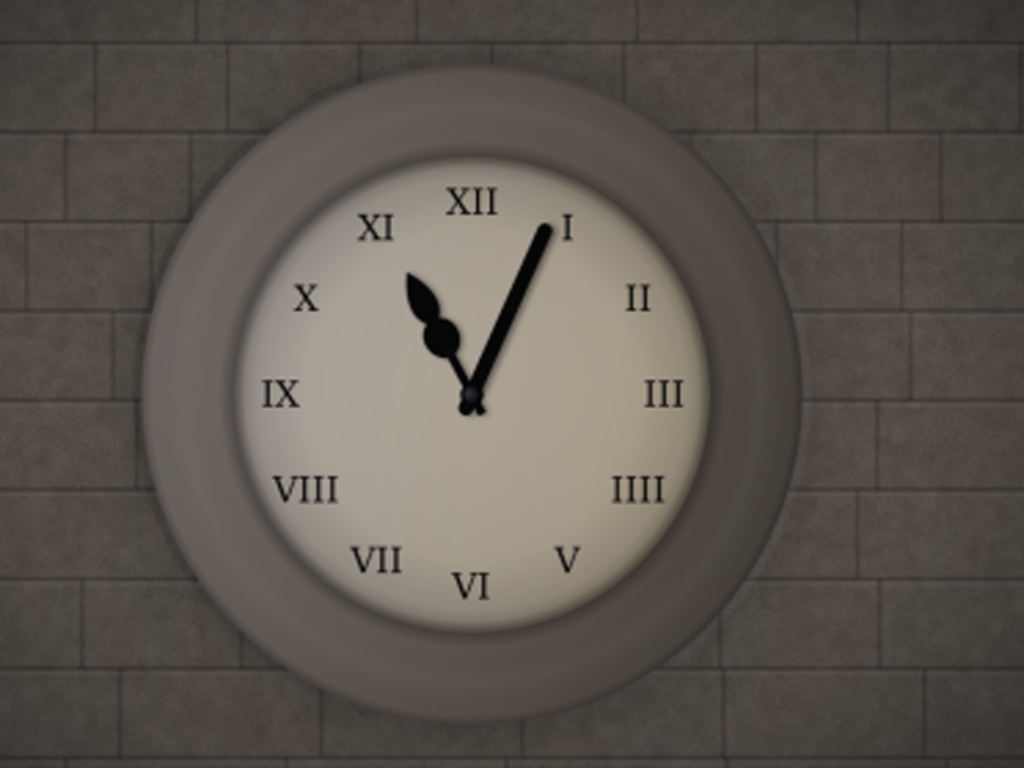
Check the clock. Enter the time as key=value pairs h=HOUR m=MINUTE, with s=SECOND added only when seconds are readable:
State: h=11 m=4
